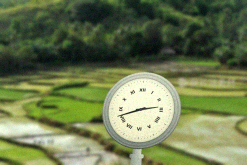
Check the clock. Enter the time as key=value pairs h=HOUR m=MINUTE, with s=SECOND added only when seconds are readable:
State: h=2 m=42
